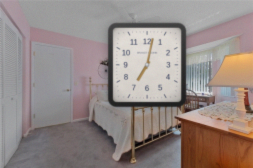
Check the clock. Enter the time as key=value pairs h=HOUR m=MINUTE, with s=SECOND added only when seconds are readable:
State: h=7 m=2
